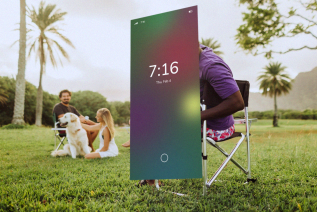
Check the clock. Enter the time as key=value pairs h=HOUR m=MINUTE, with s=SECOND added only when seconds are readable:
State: h=7 m=16
